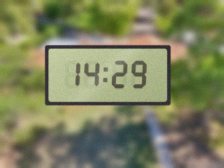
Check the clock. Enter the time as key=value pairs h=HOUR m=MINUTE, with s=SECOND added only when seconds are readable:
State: h=14 m=29
